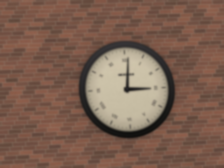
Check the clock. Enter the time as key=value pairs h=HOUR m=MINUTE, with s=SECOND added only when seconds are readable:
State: h=3 m=1
